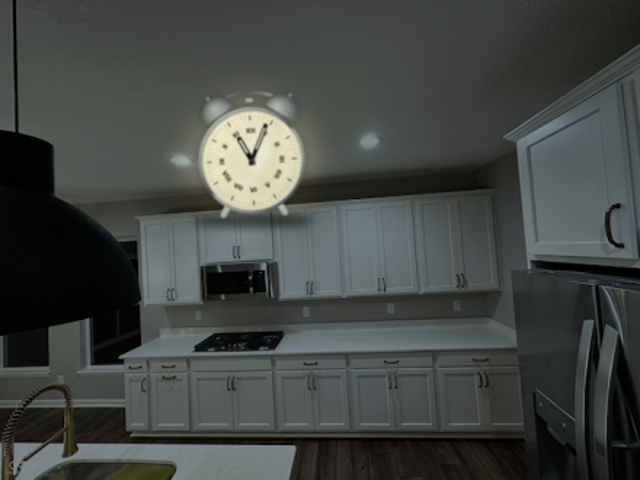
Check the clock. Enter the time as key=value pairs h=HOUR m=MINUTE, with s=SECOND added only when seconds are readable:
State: h=11 m=4
